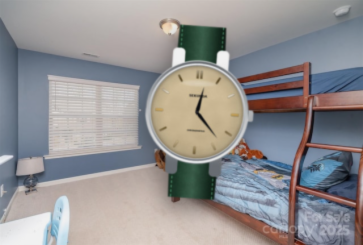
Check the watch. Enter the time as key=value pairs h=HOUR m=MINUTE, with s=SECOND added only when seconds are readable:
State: h=12 m=23
